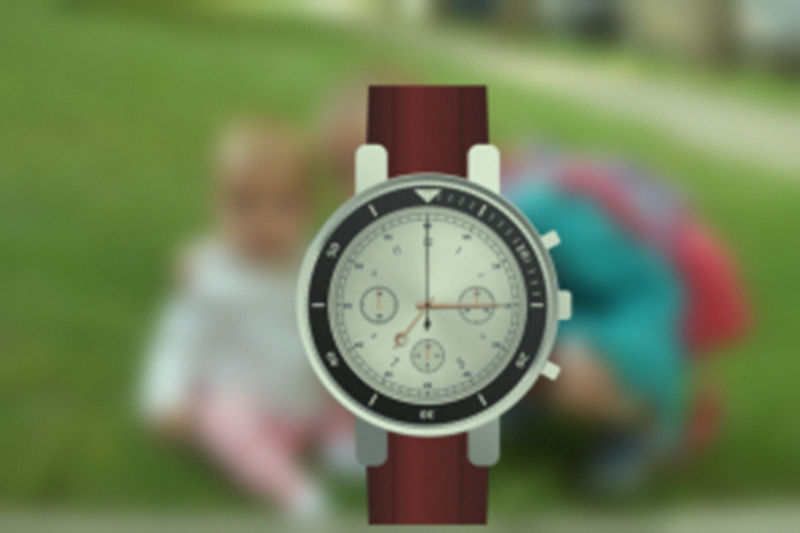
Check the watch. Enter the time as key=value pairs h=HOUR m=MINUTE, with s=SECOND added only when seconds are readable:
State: h=7 m=15
